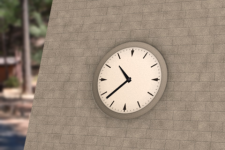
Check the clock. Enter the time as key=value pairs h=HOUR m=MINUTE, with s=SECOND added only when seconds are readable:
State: h=10 m=38
